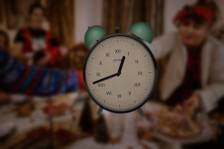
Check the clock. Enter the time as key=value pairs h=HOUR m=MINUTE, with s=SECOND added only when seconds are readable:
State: h=12 m=42
